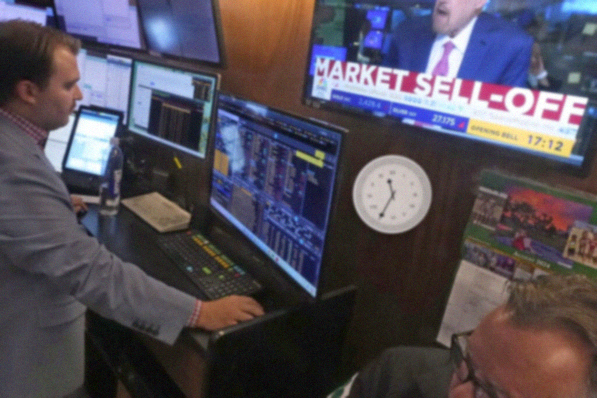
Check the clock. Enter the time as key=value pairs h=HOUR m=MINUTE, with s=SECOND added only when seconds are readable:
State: h=11 m=35
